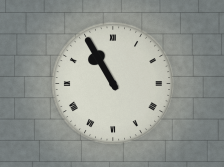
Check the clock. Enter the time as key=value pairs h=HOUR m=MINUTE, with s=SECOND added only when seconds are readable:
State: h=10 m=55
